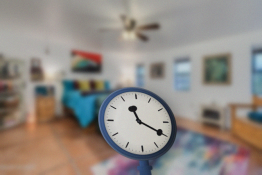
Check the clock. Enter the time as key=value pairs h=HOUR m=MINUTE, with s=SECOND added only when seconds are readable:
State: h=11 m=20
